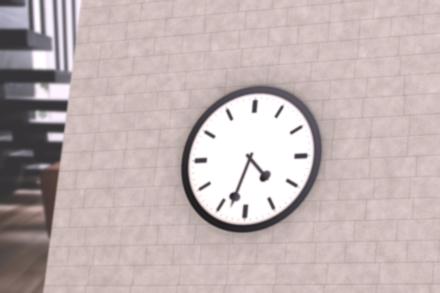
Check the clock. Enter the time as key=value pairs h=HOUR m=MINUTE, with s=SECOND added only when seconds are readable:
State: h=4 m=33
